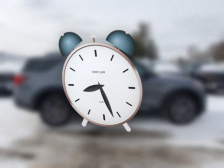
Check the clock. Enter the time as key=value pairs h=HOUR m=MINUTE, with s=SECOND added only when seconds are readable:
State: h=8 m=27
